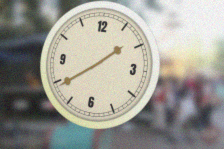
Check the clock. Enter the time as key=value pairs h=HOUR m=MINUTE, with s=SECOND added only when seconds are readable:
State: h=1 m=39
